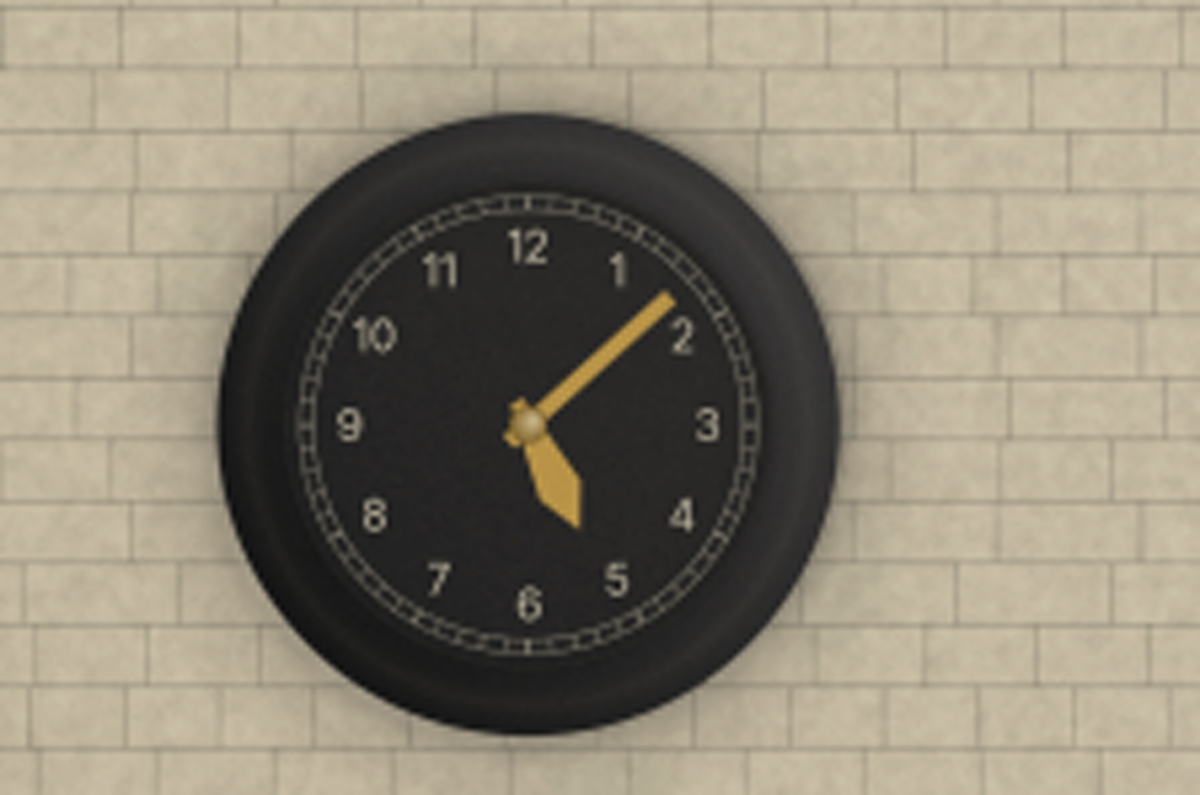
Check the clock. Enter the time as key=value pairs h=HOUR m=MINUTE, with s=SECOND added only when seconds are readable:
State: h=5 m=8
